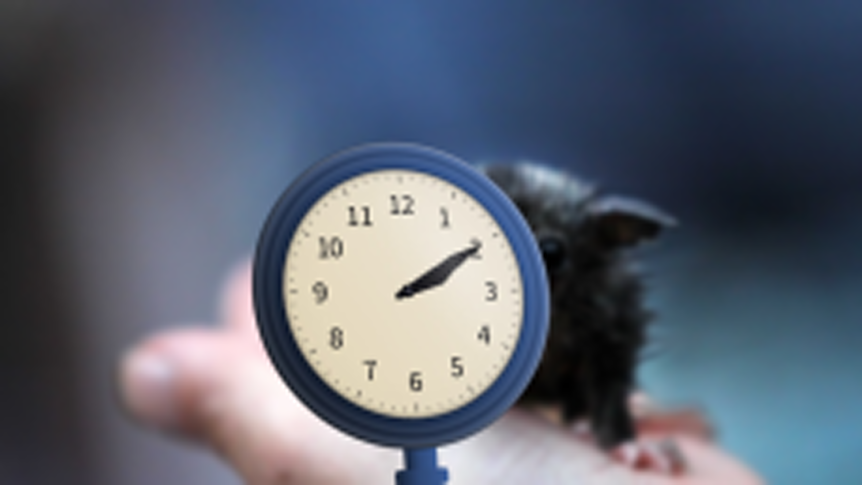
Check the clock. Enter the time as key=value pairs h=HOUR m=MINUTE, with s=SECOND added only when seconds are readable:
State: h=2 m=10
